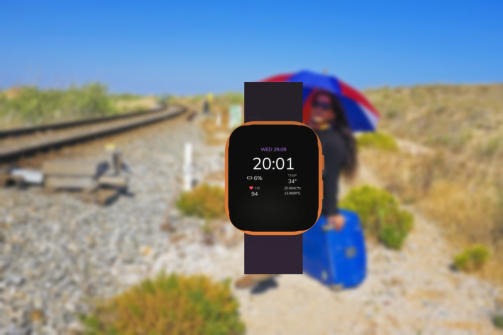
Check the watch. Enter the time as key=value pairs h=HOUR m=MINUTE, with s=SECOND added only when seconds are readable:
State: h=20 m=1
